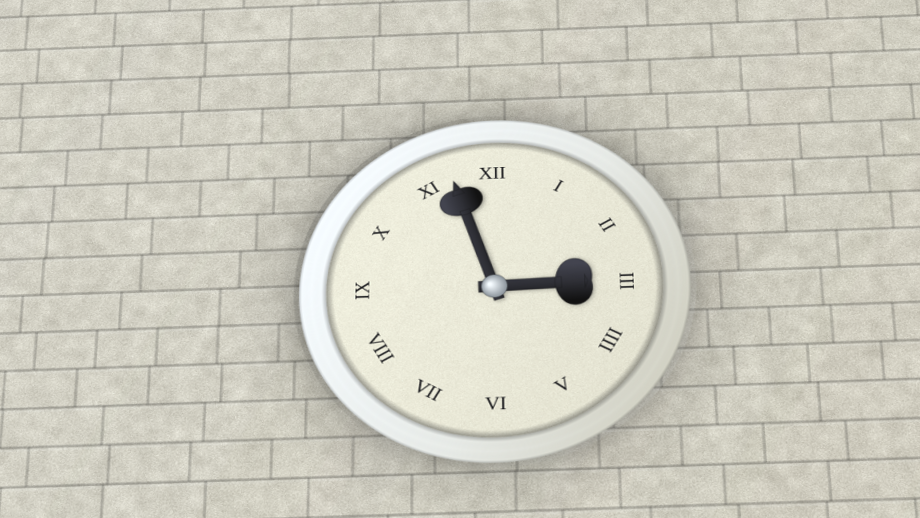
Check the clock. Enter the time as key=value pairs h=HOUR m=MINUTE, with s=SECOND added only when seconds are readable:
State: h=2 m=57
